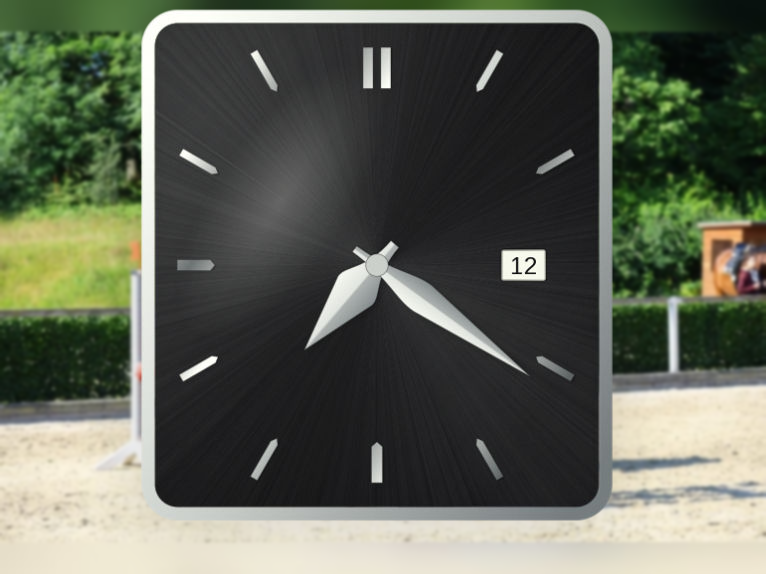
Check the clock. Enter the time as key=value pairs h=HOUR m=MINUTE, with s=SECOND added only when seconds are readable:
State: h=7 m=21
